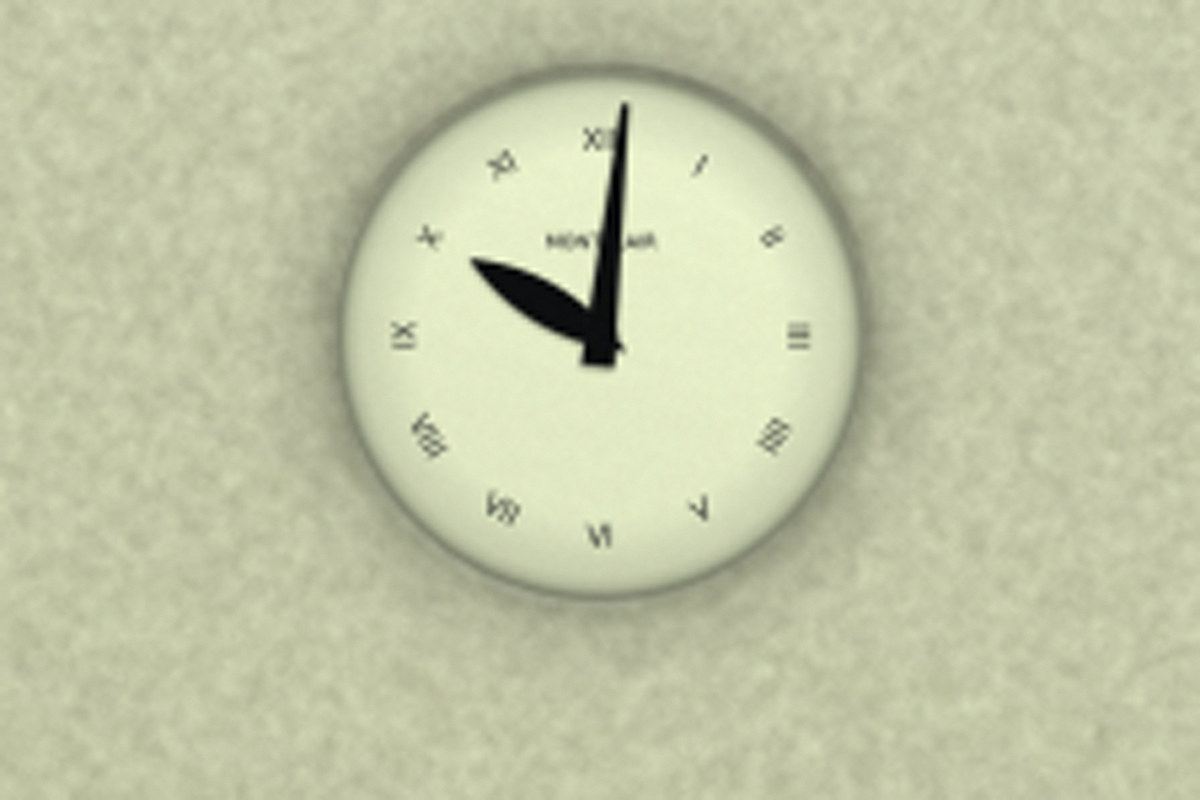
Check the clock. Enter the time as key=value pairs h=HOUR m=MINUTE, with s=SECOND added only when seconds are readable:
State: h=10 m=1
